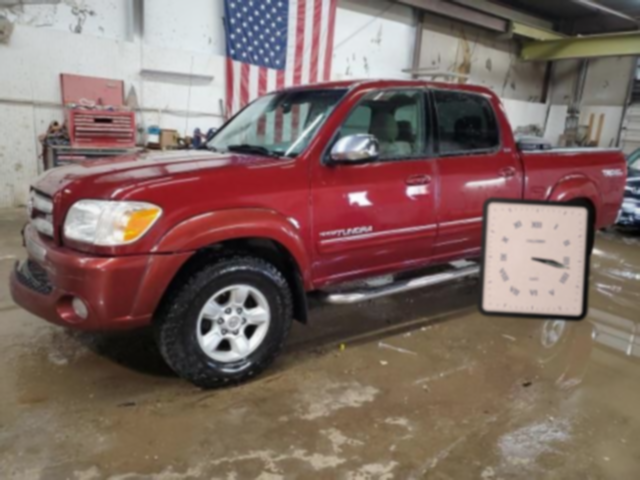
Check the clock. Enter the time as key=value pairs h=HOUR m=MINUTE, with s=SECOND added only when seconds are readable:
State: h=3 m=17
